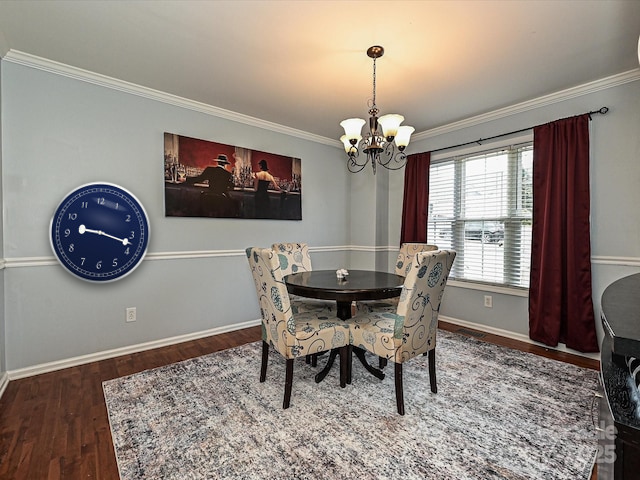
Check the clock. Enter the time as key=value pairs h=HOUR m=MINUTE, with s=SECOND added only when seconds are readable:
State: h=9 m=18
